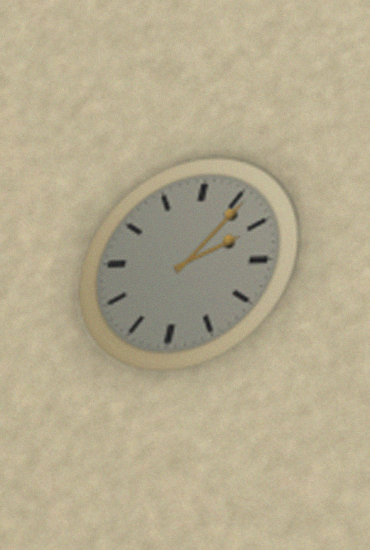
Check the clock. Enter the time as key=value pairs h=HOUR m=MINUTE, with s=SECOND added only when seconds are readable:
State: h=2 m=6
